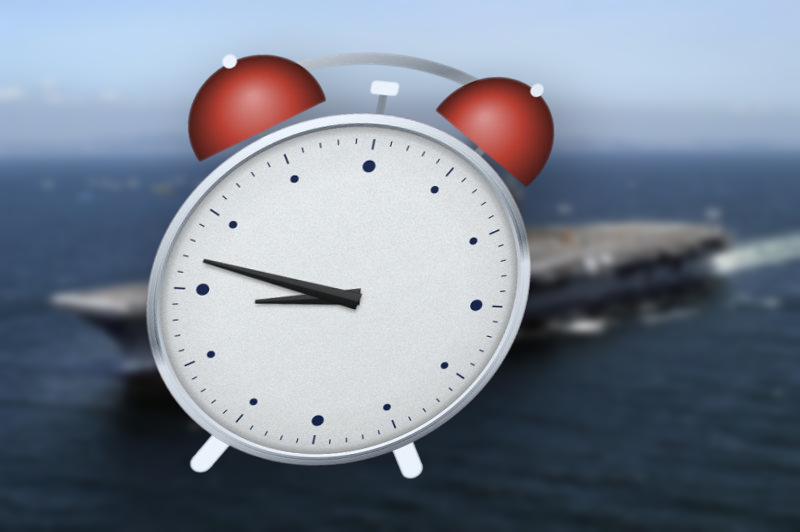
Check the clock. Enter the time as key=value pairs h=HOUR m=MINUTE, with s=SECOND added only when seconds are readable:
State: h=8 m=47
